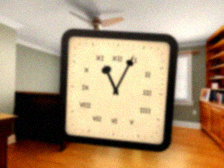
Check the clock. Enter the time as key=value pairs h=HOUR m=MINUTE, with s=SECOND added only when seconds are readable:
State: h=11 m=4
